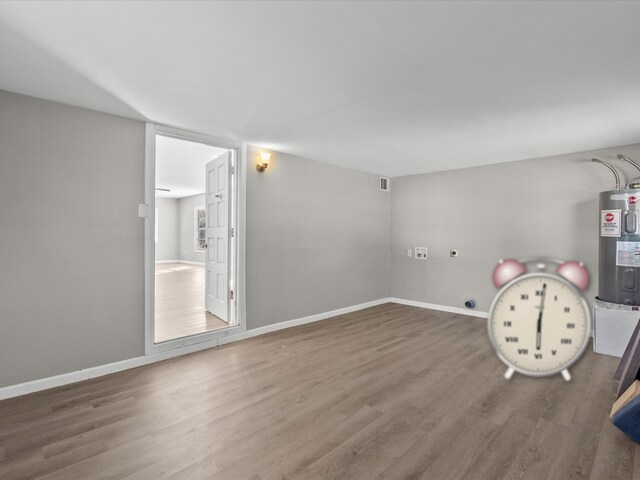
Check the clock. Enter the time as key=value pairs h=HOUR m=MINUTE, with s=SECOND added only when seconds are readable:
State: h=6 m=1
